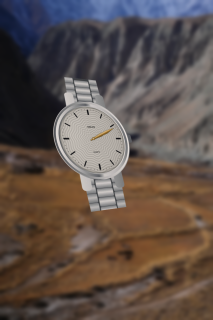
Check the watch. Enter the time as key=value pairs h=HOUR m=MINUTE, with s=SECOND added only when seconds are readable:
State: h=2 m=11
